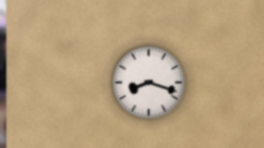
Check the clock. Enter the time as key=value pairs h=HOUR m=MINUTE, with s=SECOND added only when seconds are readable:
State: h=8 m=18
